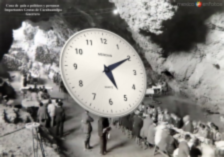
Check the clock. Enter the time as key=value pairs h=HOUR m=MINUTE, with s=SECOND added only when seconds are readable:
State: h=5 m=10
